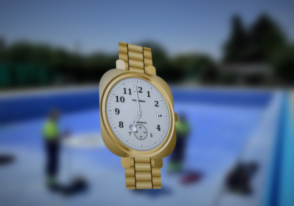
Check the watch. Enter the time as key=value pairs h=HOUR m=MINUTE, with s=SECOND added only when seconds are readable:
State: h=6 m=59
